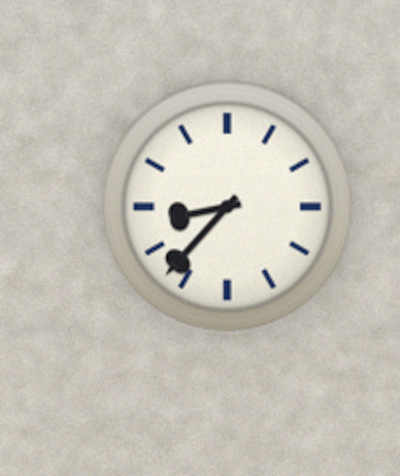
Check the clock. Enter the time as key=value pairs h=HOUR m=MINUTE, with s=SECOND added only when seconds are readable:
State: h=8 m=37
